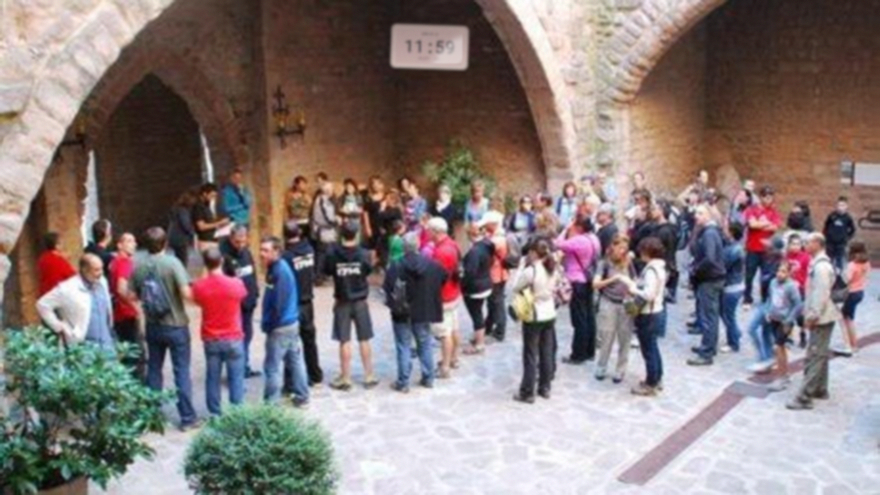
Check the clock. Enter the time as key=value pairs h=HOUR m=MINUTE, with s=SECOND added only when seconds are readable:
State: h=11 m=59
